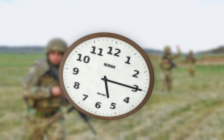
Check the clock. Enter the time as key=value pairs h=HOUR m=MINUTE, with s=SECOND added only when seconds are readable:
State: h=5 m=15
